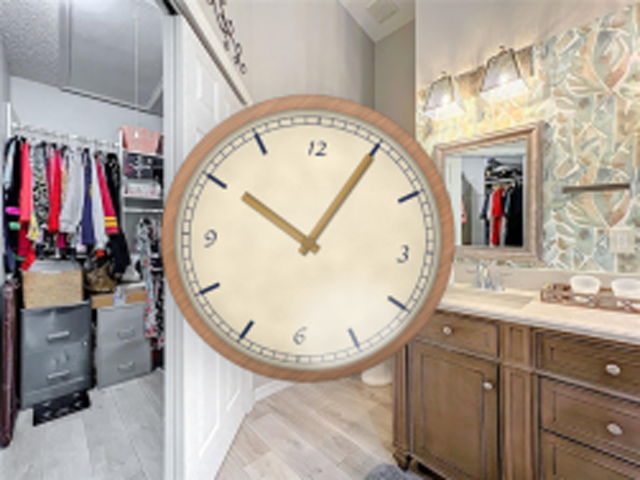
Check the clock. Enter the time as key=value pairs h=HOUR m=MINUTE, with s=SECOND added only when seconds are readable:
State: h=10 m=5
